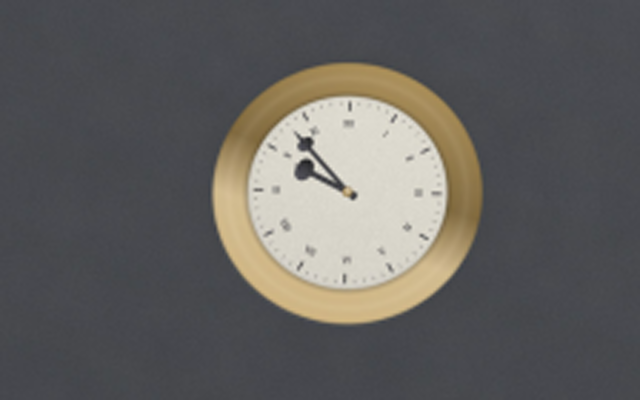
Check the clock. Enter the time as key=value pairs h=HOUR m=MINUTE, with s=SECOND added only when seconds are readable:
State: h=9 m=53
